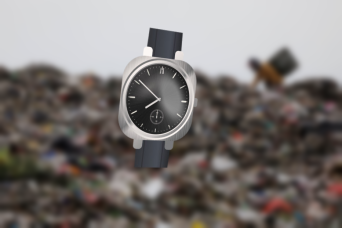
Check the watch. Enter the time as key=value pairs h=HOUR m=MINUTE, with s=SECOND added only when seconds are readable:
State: h=7 m=51
